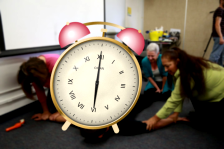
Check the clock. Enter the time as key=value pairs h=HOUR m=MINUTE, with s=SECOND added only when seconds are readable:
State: h=6 m=0
